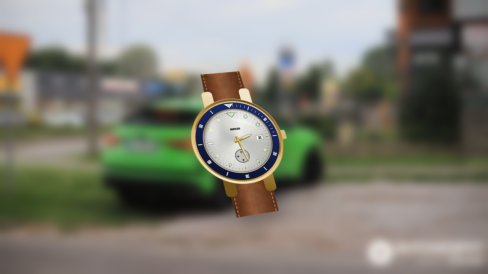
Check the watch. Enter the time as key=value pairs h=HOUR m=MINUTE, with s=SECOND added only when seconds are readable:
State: h=2 m=28
